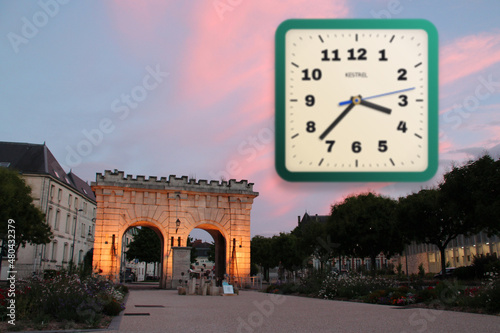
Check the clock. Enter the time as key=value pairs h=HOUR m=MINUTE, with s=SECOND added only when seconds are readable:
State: h=3 m=37 s=13
